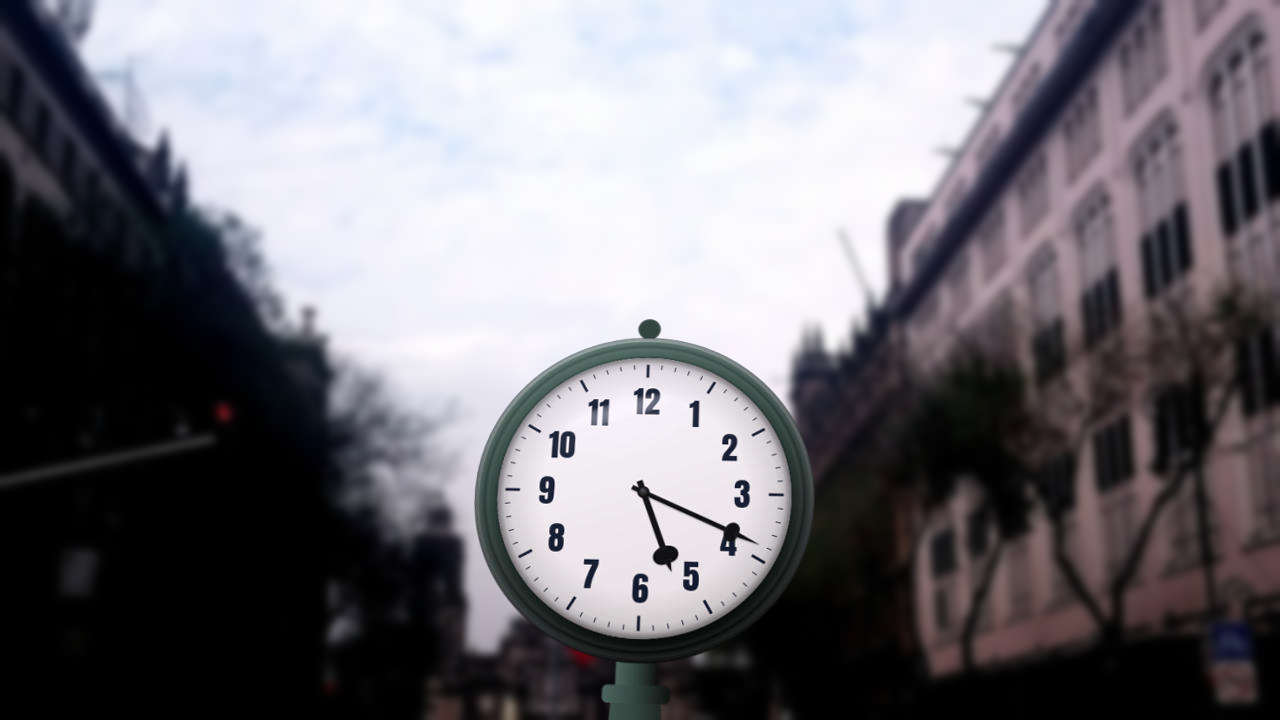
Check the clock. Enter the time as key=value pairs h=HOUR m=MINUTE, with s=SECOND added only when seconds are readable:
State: h=5 m=19
